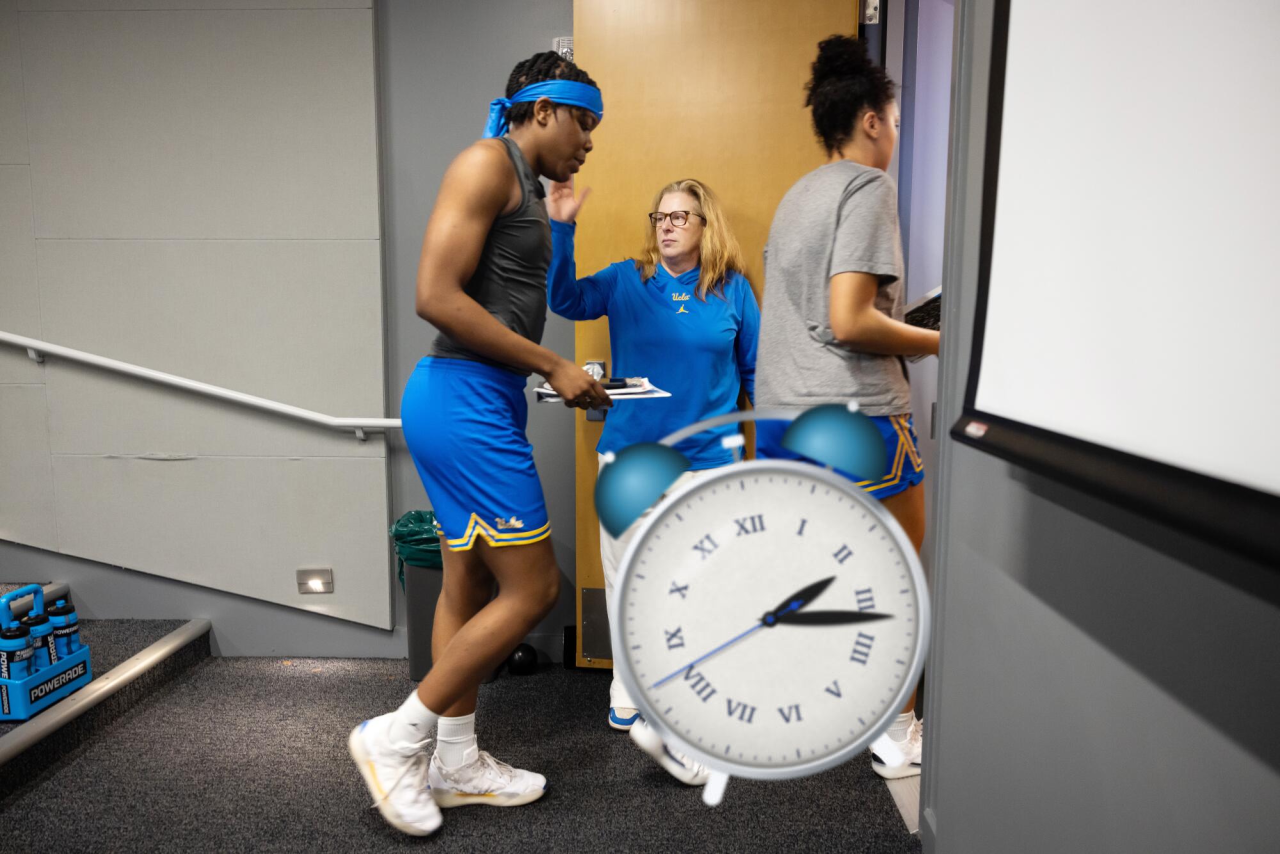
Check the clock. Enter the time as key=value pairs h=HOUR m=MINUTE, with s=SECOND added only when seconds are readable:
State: h=2 m=16 s=42
